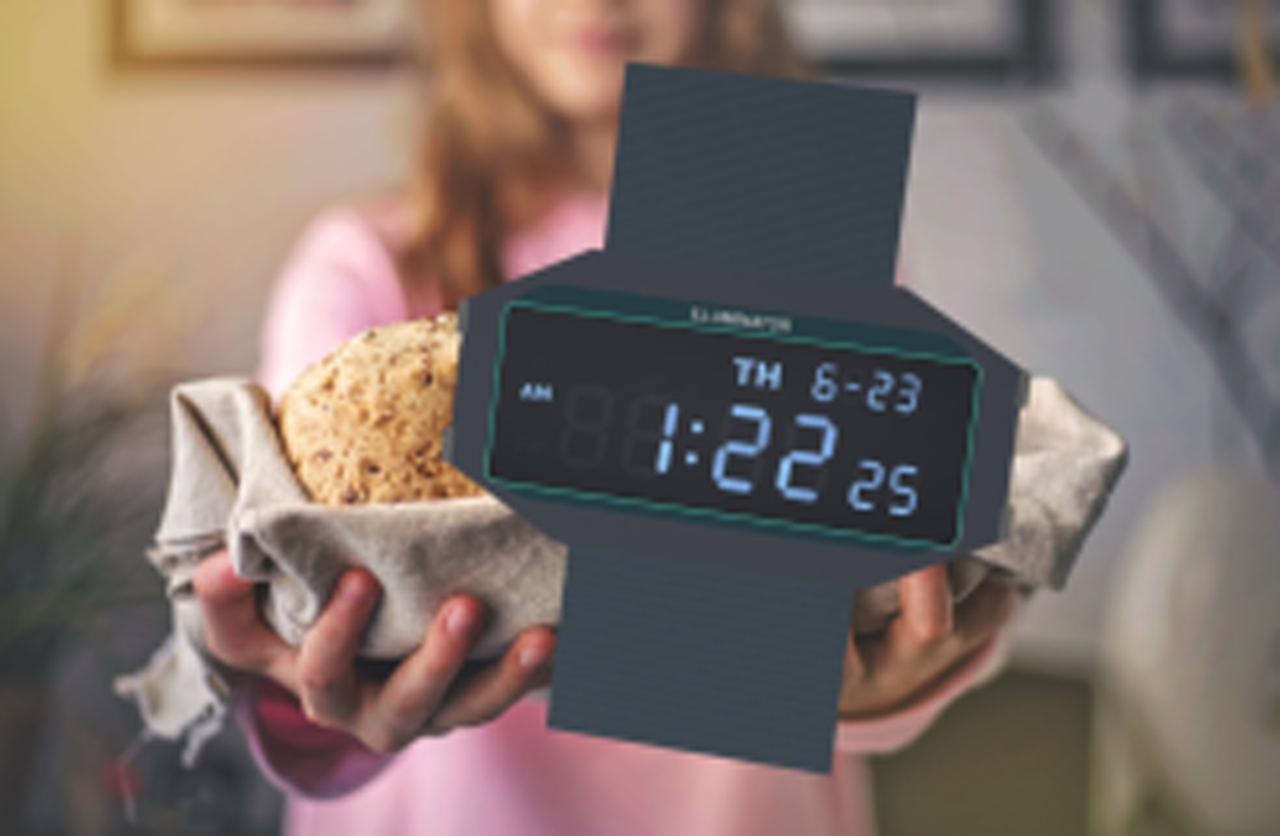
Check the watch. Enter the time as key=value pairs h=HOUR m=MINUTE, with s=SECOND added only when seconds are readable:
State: h=1 m=22 s=25
